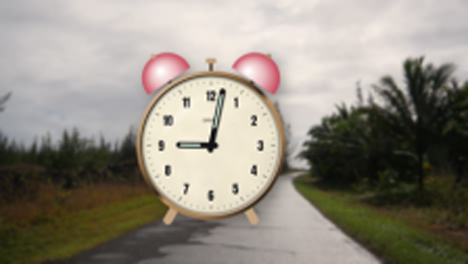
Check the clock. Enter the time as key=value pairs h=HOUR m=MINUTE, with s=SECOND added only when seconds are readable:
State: h=9 m=2
